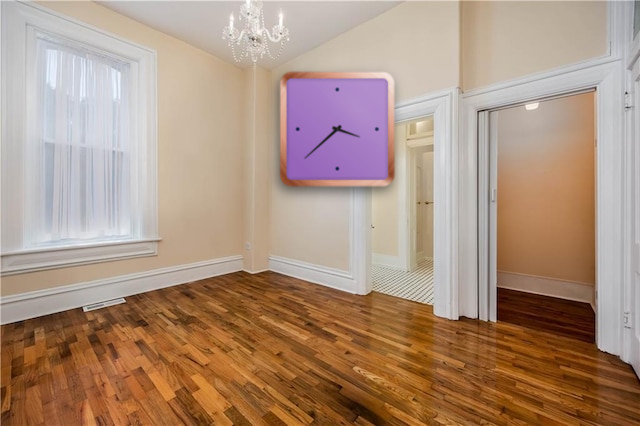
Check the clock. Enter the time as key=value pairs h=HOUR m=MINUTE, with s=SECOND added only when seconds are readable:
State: h=3 m=38
